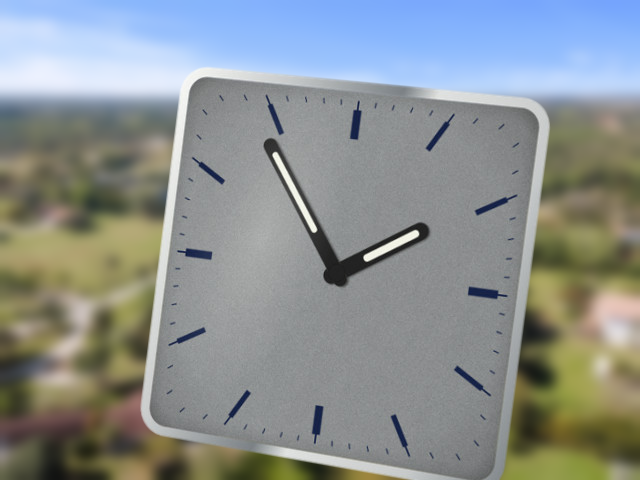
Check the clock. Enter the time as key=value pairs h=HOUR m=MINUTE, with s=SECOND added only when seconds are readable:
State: h=1 m=54
